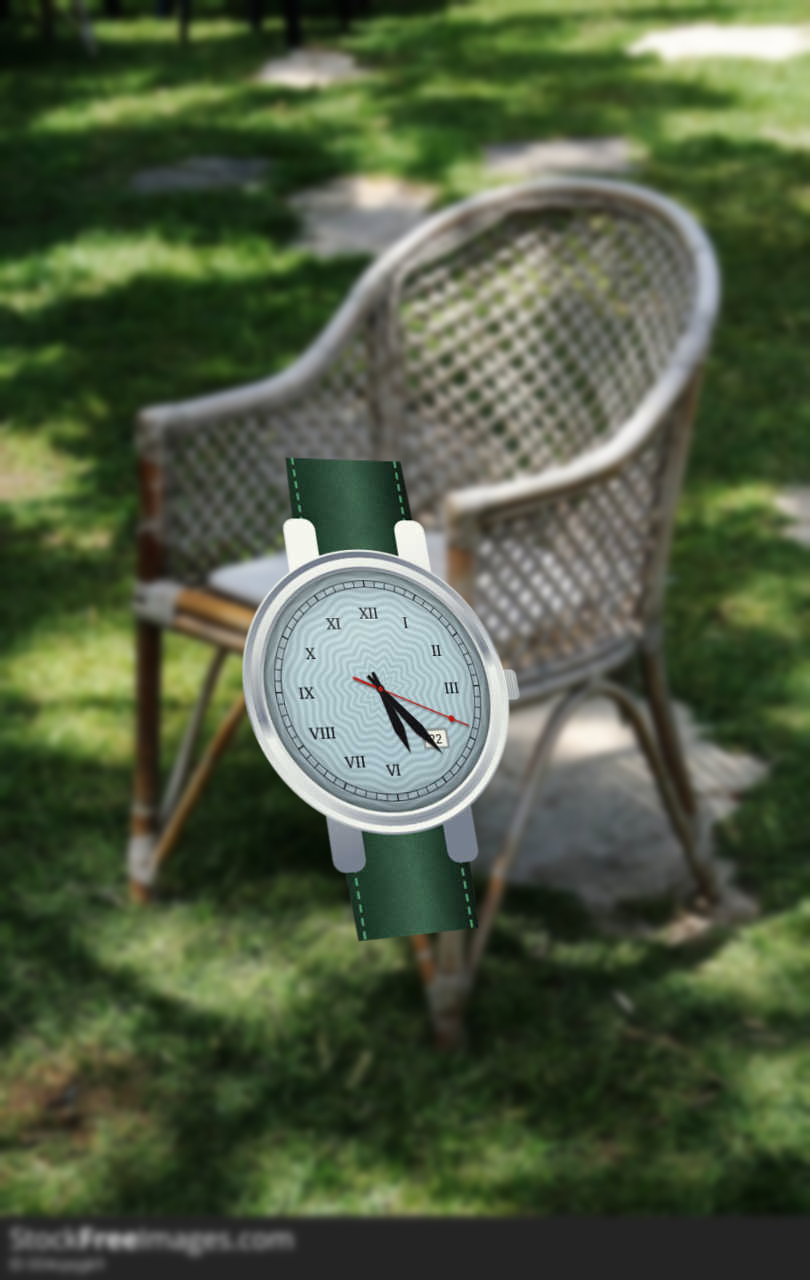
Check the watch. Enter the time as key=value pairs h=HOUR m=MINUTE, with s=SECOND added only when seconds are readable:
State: h=5 m=23 s=19
